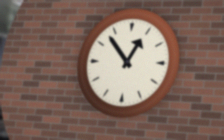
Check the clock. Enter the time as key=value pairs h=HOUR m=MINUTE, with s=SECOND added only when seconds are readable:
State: h=12 m=53
